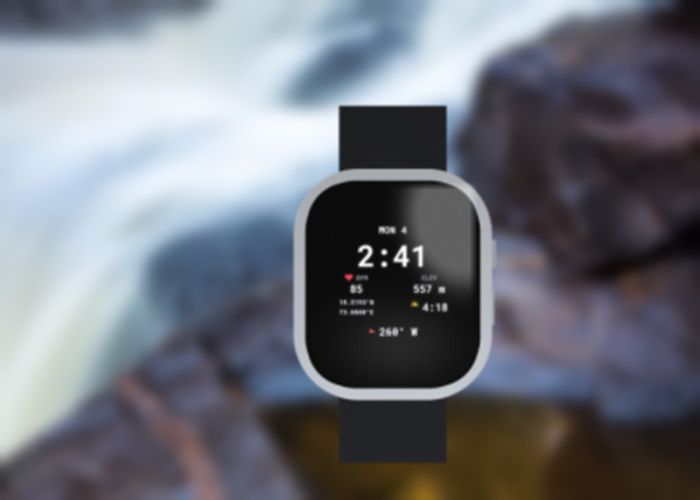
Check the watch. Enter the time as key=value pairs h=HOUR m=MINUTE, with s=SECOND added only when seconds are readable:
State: h=2 m=41
